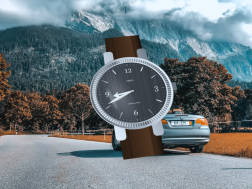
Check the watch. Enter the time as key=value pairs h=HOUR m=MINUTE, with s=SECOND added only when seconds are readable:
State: h=8 m=41
